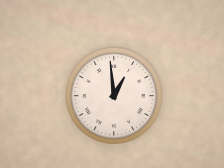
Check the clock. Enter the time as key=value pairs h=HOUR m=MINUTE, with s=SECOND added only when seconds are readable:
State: h=12 m=59
